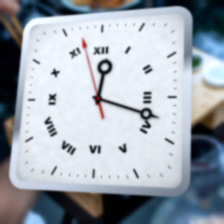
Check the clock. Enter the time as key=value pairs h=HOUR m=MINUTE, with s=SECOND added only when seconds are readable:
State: h=12 m=17 s=57
